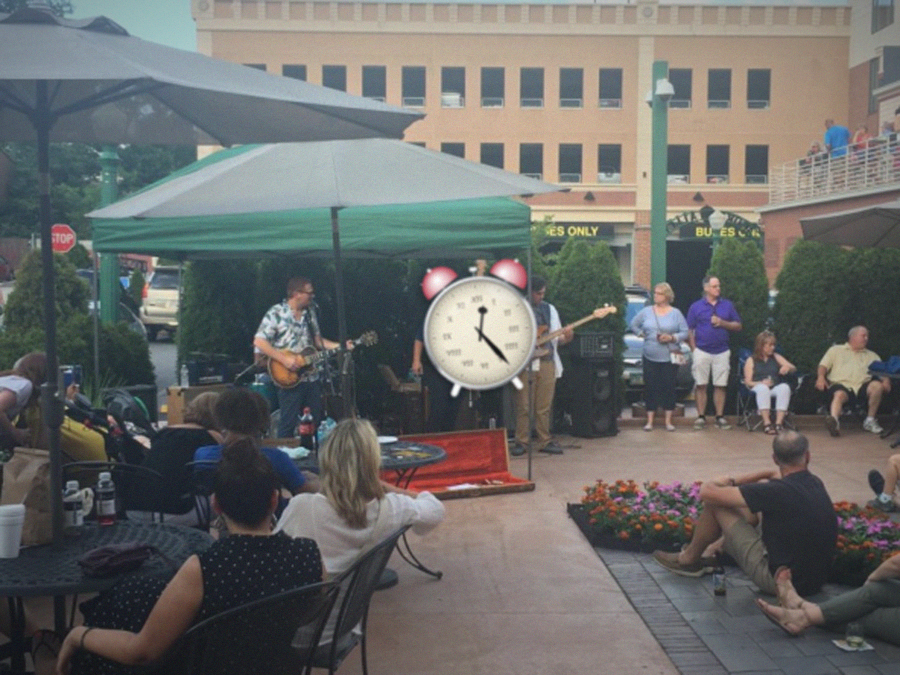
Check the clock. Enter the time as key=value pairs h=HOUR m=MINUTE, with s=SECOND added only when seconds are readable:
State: h=12 m=24
